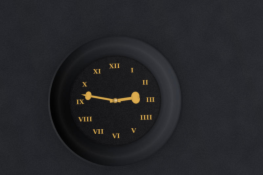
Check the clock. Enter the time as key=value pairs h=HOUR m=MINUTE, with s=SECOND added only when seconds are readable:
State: h=2 m=47
